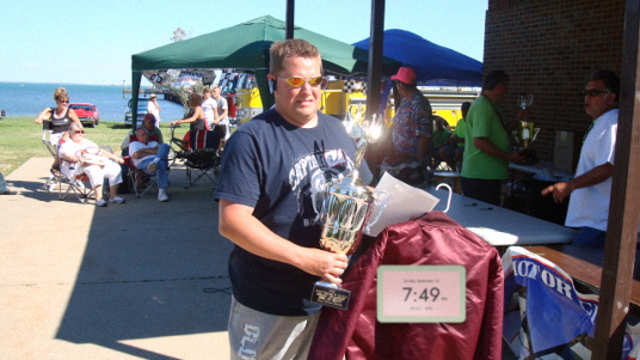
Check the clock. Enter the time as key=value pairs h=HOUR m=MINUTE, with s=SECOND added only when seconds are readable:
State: h=7 m=49
